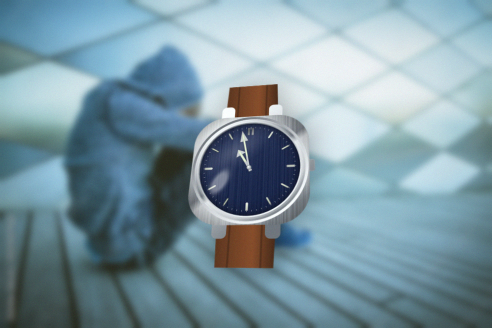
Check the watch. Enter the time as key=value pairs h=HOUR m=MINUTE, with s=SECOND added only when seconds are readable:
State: h=10 m=58
